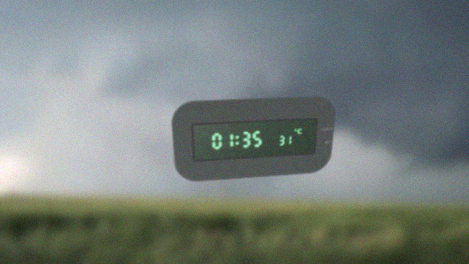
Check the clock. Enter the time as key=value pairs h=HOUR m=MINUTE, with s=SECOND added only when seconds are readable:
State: h=1 m=35
